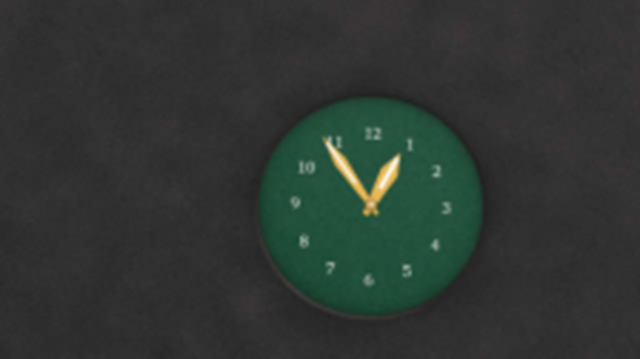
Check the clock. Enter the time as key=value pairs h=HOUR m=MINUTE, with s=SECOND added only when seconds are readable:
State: h=12 m=54
